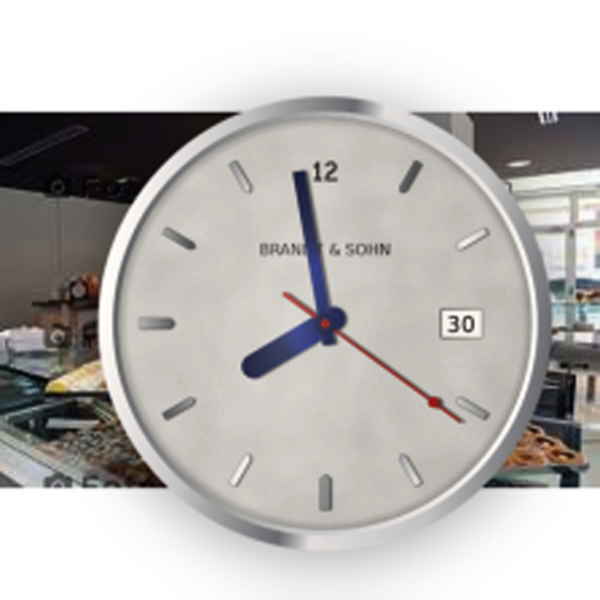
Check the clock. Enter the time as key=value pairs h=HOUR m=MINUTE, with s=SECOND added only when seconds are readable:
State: h=7 m=58 s=21
